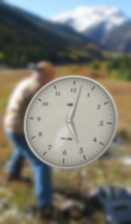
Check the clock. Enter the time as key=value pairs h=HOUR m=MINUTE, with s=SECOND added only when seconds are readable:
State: h=5 m=2
